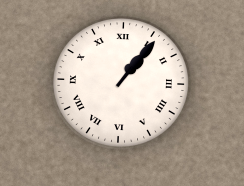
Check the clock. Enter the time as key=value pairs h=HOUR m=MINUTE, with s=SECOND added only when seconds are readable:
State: h=1 m=6
